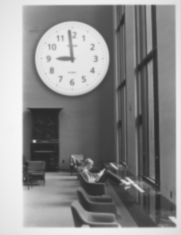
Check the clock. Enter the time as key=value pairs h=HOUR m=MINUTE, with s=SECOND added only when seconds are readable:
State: h=8 m=59
